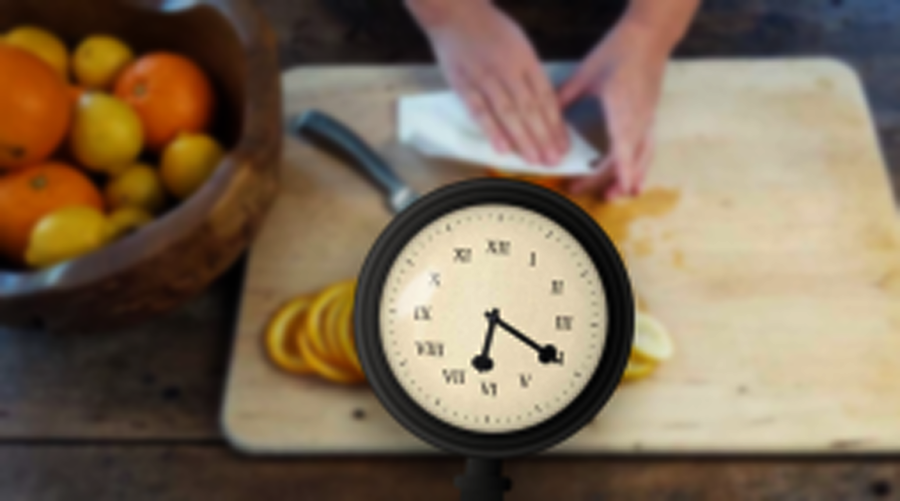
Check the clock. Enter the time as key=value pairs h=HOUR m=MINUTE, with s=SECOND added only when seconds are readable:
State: h=6 m=20
